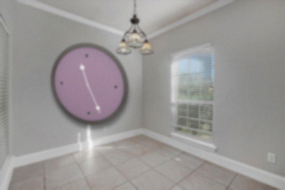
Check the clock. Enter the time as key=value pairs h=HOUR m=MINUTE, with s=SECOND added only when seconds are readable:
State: h=11 m=26
